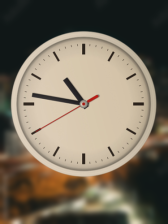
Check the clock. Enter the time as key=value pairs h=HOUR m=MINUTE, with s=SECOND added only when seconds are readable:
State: h=10 m=46 s=40
